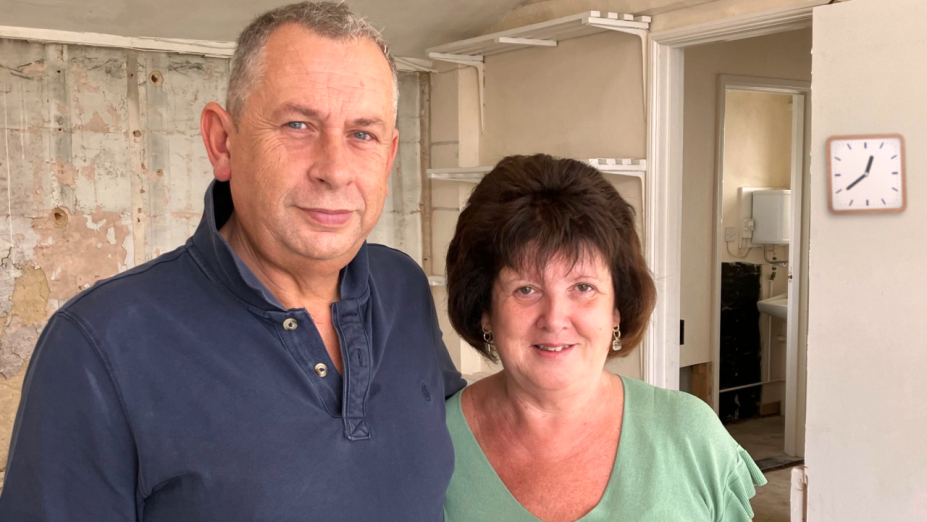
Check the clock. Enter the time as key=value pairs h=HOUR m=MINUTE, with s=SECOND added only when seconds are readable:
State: h=12 m=39
